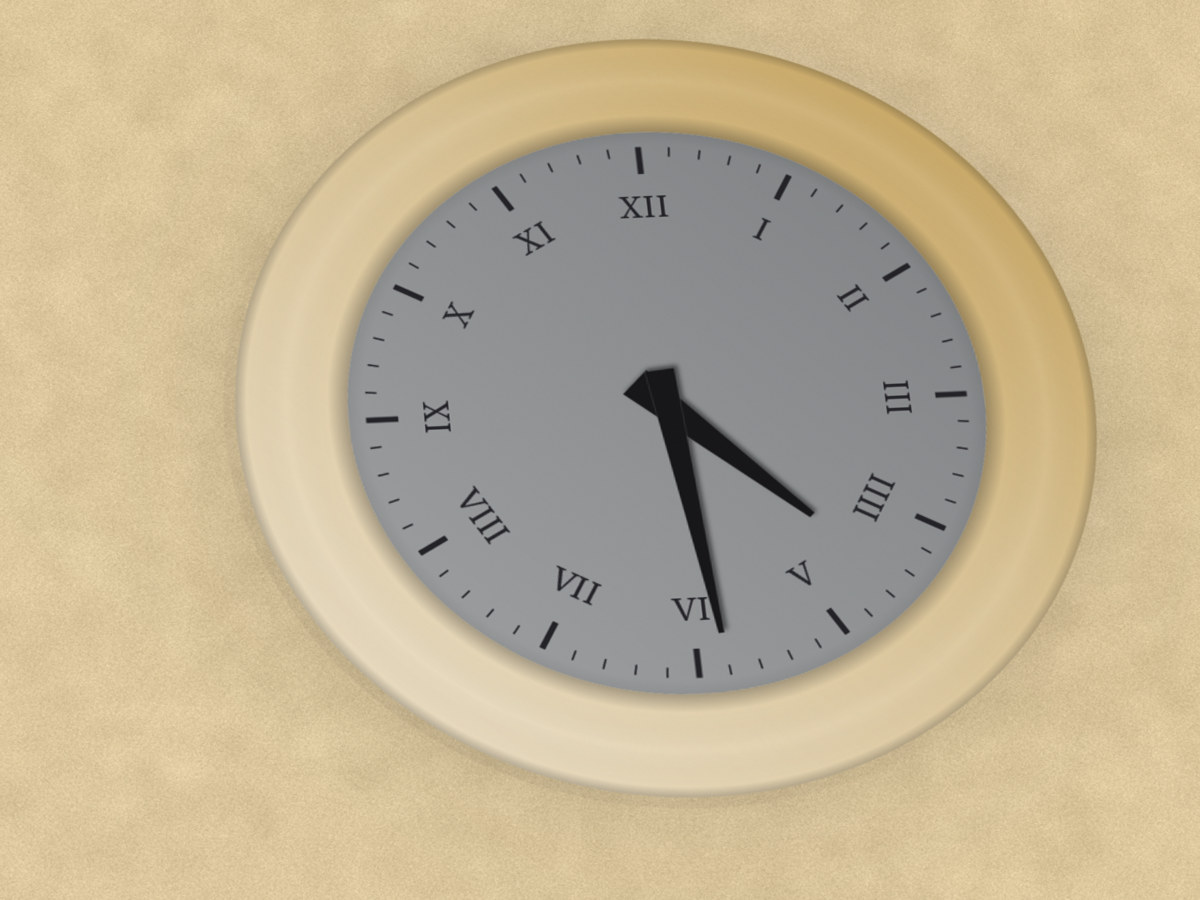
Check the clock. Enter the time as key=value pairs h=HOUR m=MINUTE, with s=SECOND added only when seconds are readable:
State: h=4 m=29
